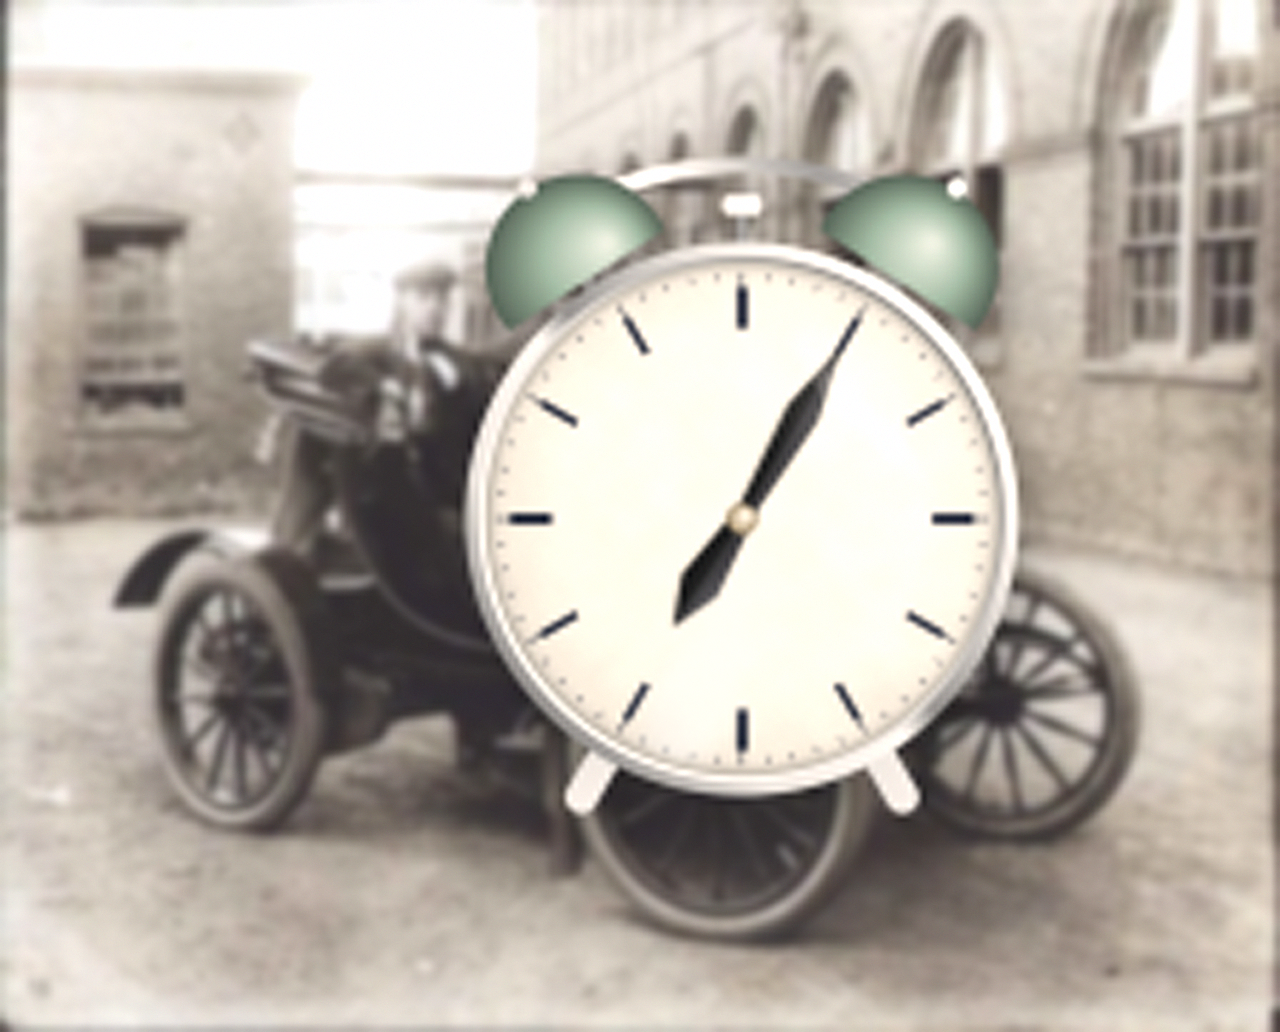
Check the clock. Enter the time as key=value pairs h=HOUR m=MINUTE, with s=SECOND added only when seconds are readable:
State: h=7 m=5
